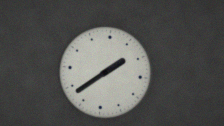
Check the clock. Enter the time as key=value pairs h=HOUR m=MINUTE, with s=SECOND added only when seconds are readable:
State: h=1 m=38
